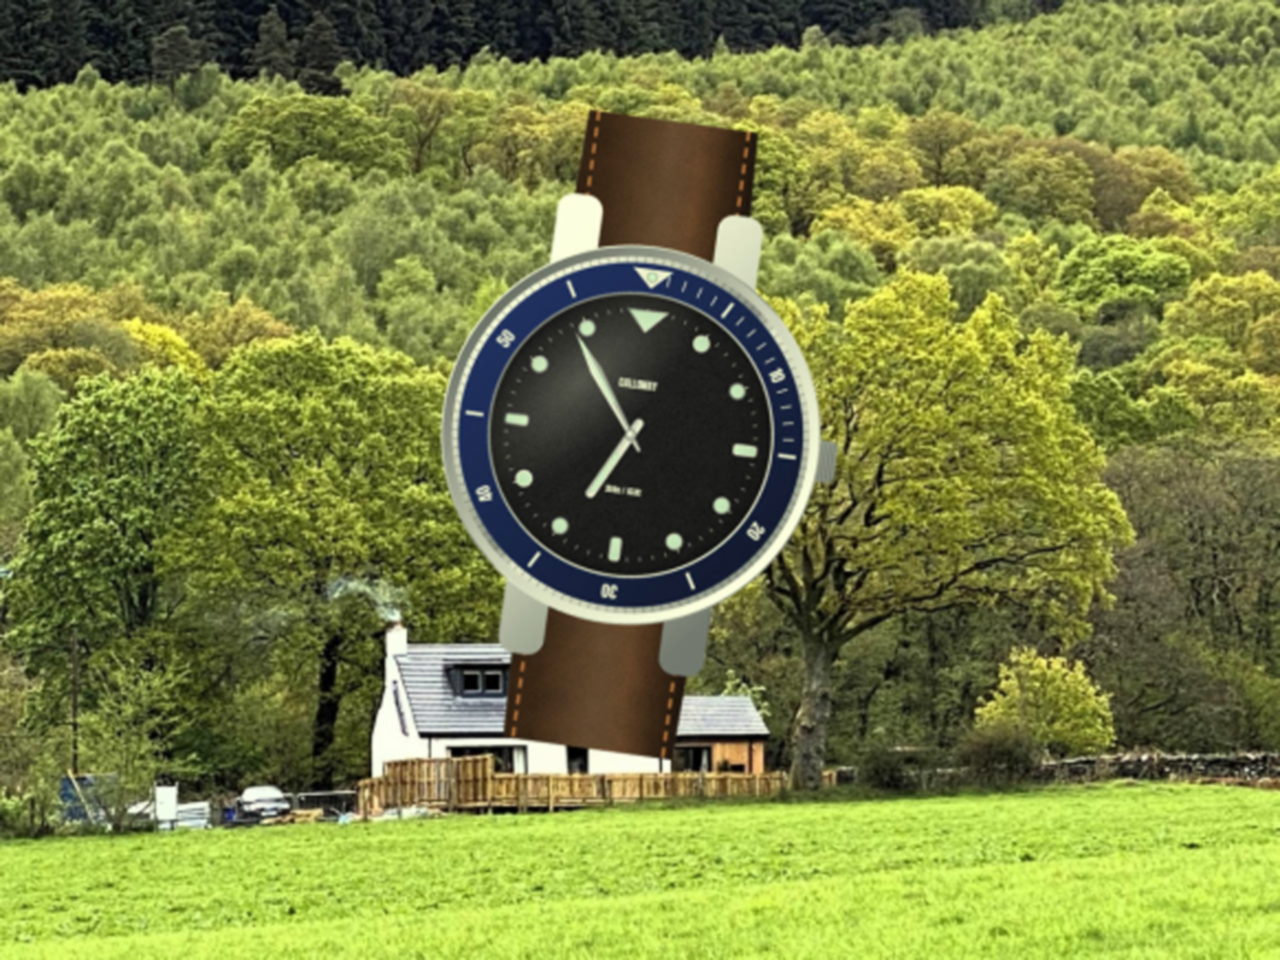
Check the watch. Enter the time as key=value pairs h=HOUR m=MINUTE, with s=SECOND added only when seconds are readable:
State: h=6 m=54
